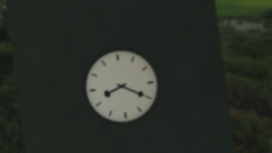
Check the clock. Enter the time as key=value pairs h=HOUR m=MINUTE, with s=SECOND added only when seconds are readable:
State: h=8 m=20
